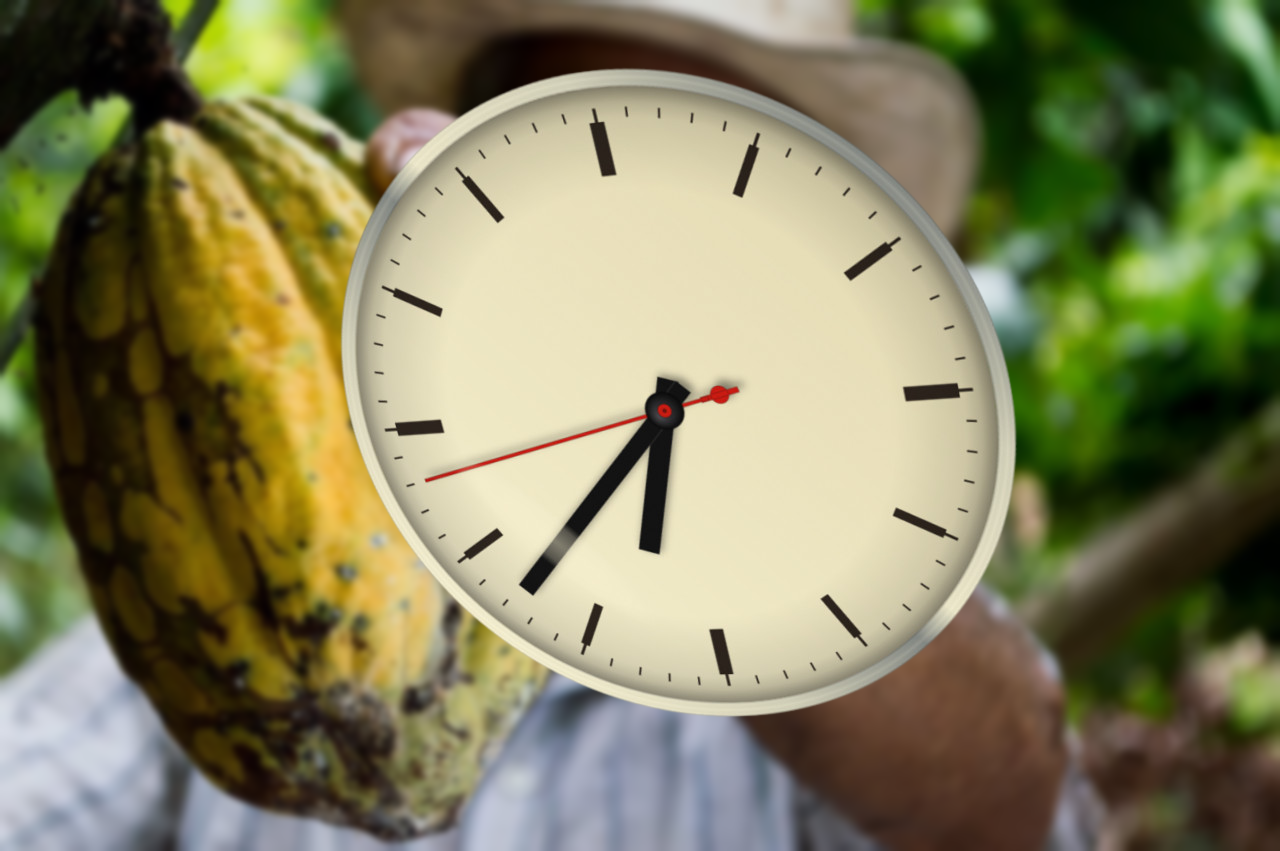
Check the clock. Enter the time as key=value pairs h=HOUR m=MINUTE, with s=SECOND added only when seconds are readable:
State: h=6 m=37 s=43
